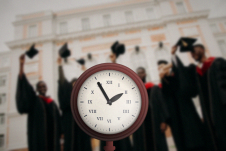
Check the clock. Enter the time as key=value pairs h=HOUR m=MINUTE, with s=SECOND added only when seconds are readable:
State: h=1 m=55
